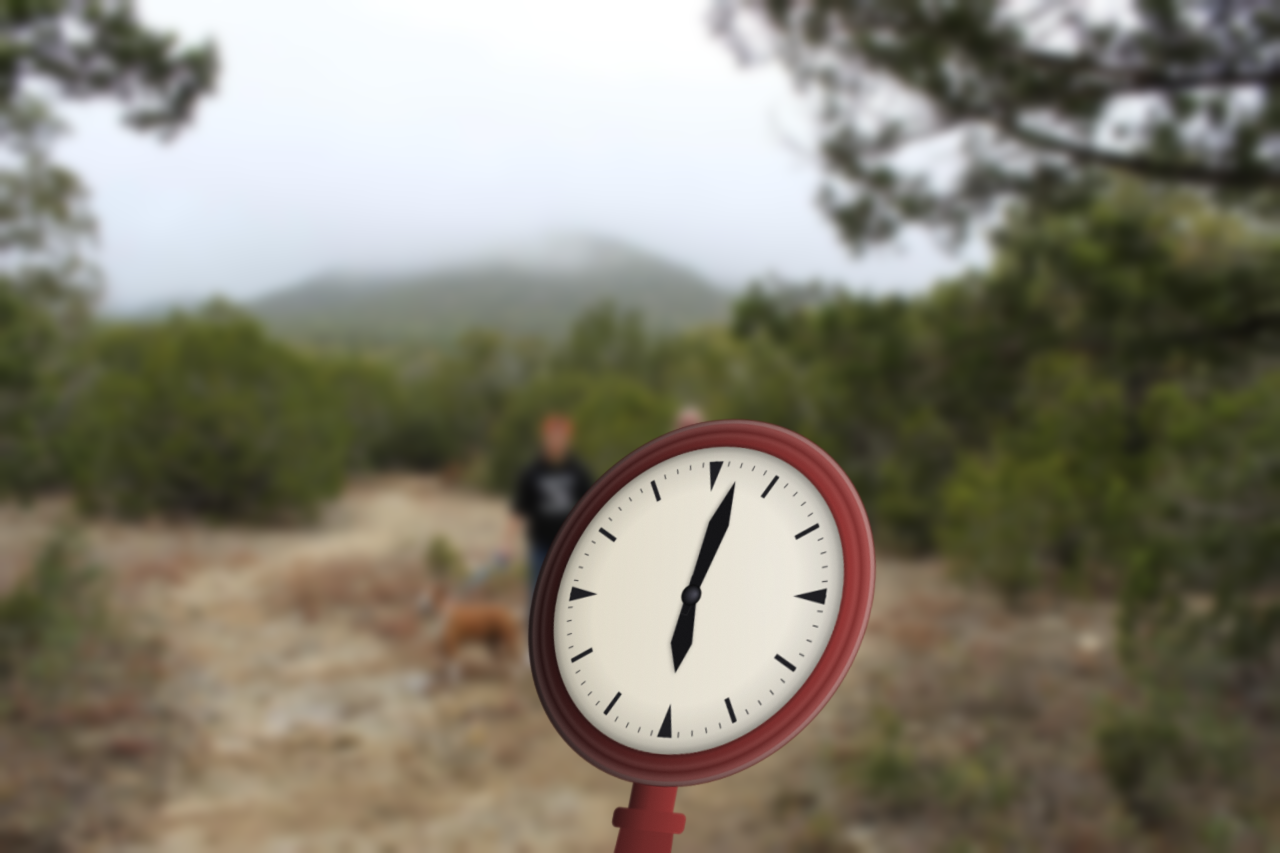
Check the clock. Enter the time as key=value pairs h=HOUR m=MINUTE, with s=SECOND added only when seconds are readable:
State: h=6 m=2
